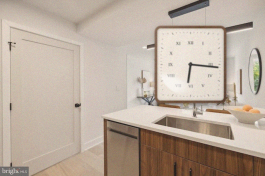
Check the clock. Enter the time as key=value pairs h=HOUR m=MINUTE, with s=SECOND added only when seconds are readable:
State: h=6 m=16
